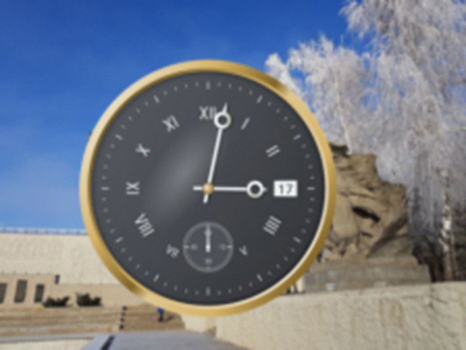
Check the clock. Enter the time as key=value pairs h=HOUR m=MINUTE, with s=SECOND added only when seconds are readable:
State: h=3 m=2
